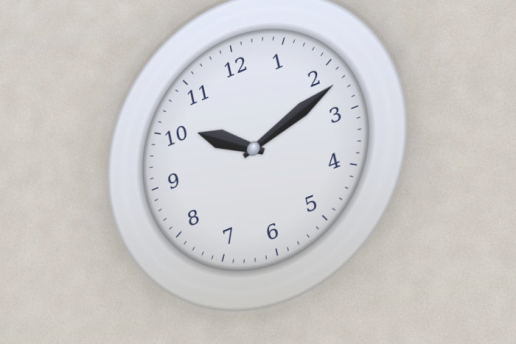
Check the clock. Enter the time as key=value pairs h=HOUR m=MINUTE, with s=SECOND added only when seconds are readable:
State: h=10 m=12
